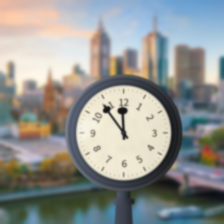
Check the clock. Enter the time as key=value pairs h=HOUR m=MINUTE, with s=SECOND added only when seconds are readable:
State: h=11 m=54
